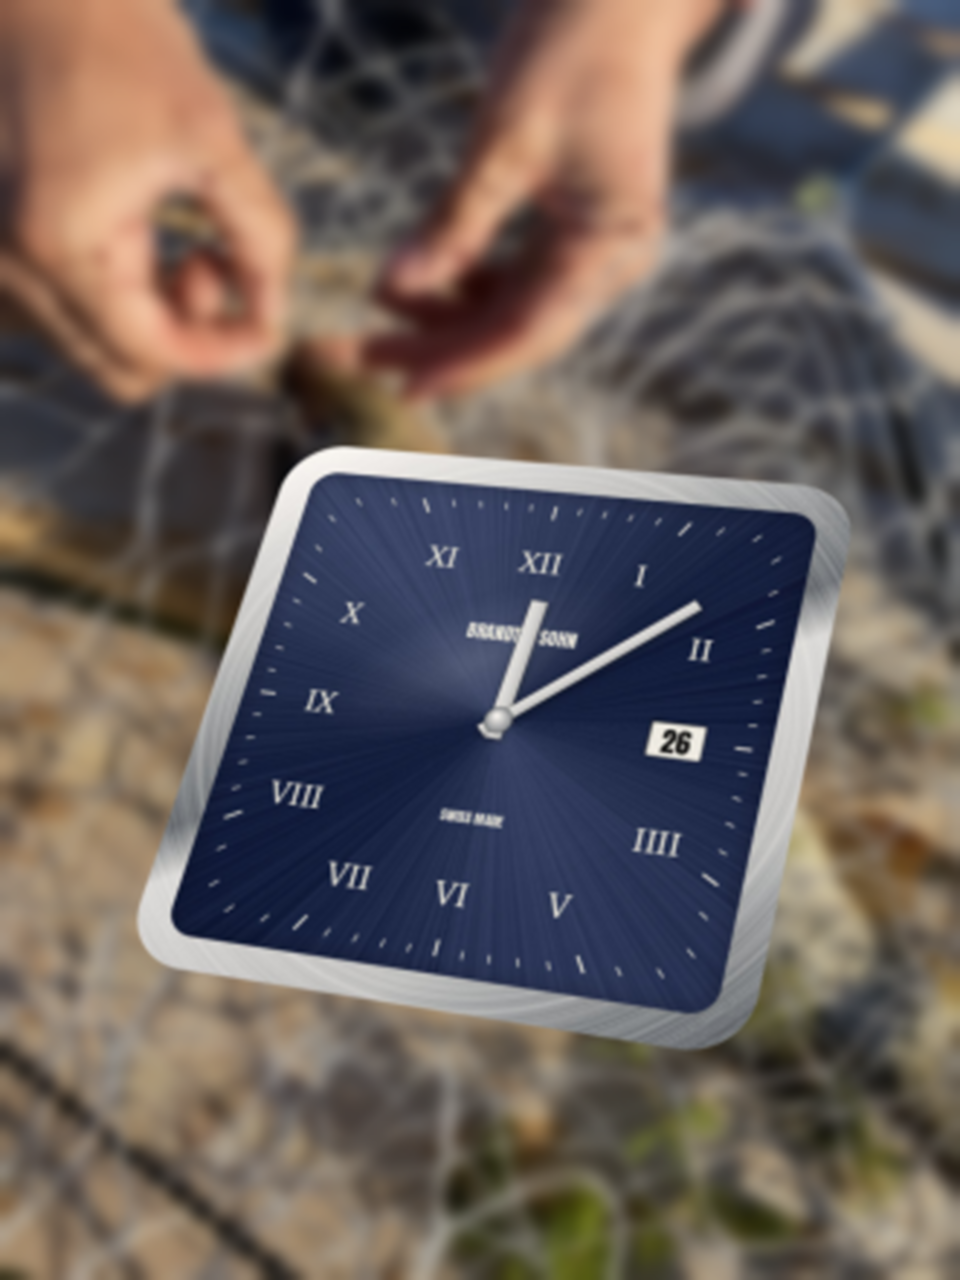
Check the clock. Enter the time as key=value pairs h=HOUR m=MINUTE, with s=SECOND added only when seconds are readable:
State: h=12 m=8
